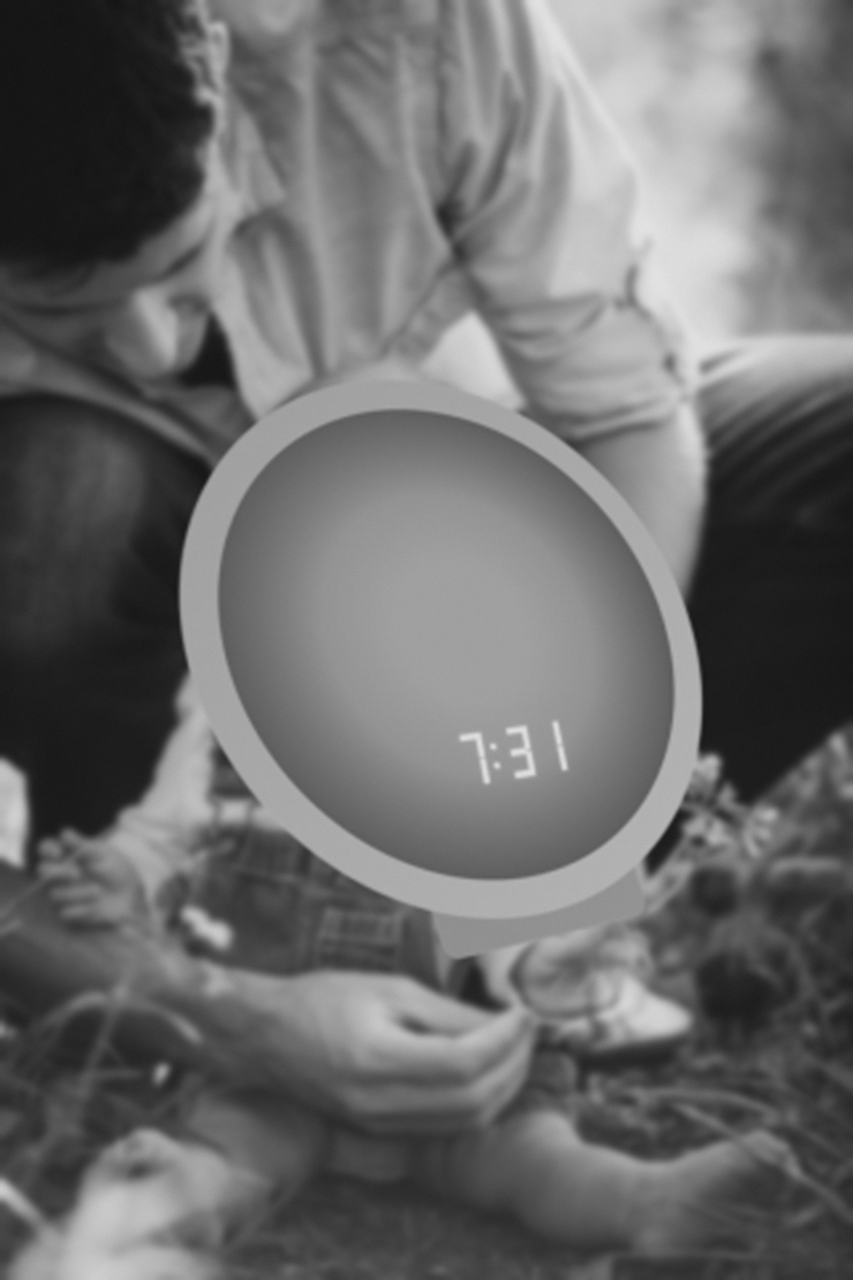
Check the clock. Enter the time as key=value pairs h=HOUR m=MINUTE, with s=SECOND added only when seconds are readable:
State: h=7 m=31
